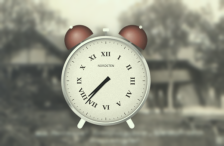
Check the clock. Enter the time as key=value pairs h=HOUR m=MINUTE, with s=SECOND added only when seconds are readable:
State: h=7 m=37
